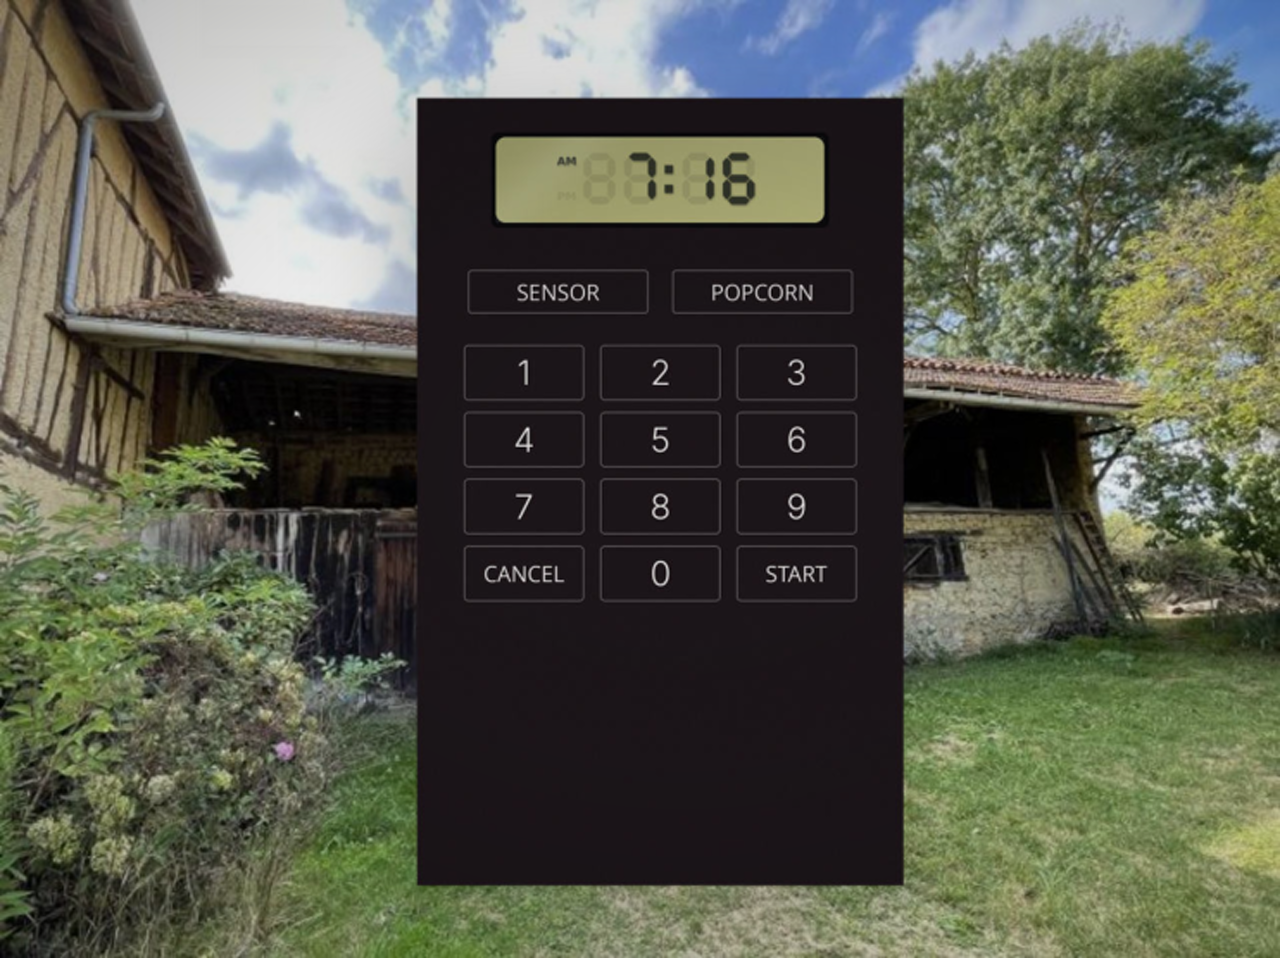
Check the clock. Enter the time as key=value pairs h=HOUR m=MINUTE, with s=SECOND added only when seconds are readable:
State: h=7 m=16
